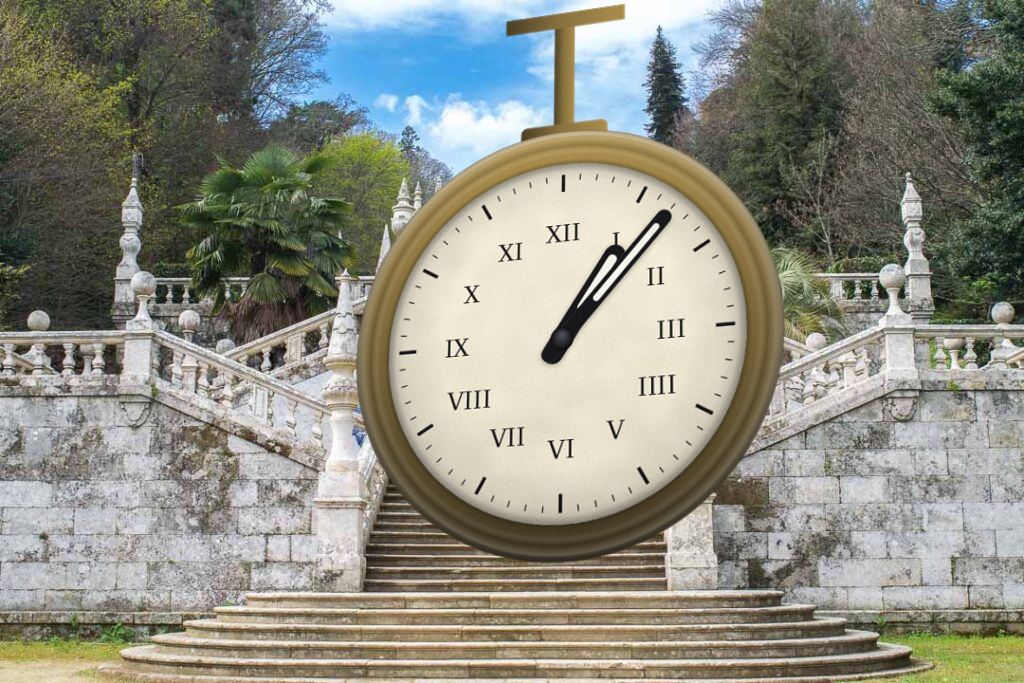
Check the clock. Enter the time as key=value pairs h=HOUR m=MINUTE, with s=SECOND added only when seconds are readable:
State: h=1 m=7
